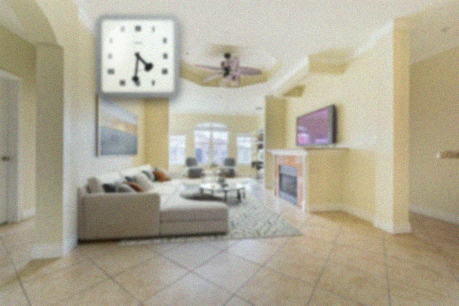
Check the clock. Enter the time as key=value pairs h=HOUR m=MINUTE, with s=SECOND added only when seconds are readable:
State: h=4 m=31
